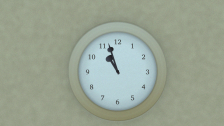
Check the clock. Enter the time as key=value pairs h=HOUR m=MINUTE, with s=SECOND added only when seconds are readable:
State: h=10 m=57
